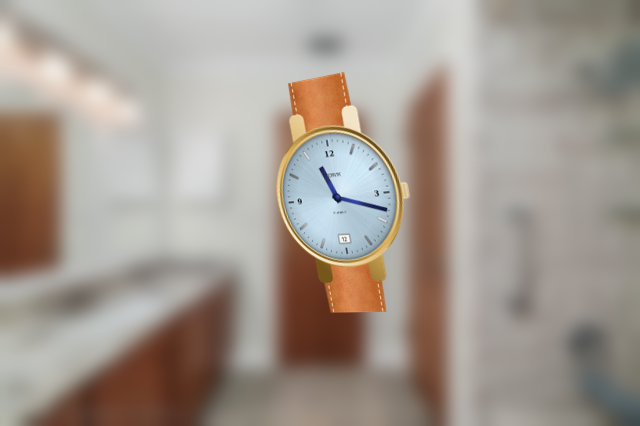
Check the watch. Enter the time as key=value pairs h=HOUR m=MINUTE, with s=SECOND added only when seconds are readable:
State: h=11 m=18
